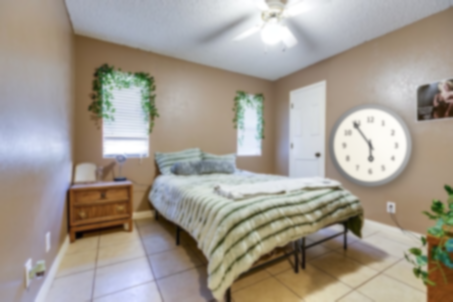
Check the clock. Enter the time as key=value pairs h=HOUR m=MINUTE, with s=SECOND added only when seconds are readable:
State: h=5 m=54
